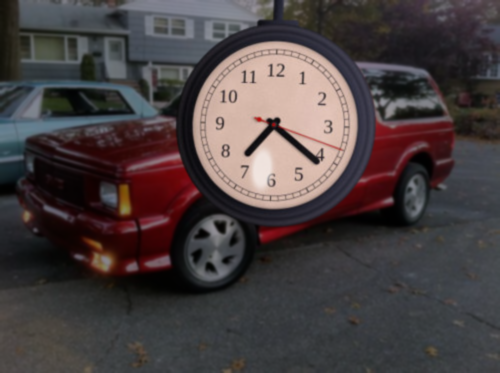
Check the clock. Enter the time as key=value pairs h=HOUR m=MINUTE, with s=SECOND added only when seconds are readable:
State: h=7 m=21 s=18
